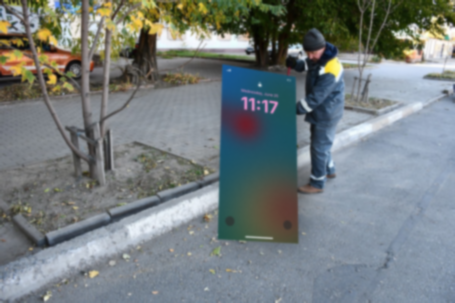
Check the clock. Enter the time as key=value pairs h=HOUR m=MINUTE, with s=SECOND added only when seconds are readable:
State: h=11 m=17
